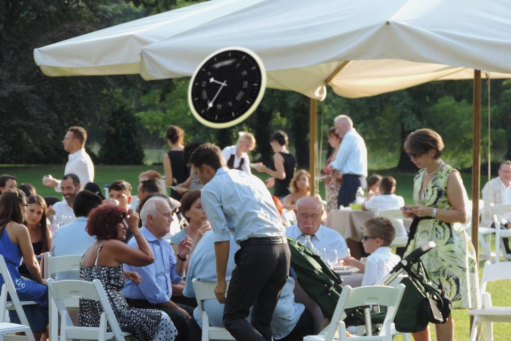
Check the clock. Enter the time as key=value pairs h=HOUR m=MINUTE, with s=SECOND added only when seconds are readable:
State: h=9 m=34
